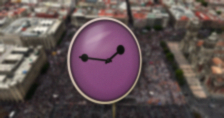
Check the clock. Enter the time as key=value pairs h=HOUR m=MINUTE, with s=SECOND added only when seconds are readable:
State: h=1 m=46
